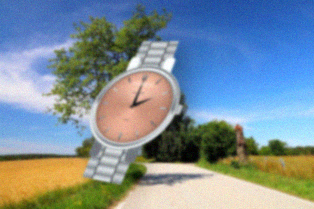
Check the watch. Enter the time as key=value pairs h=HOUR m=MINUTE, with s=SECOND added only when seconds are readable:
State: h=2 m=0
